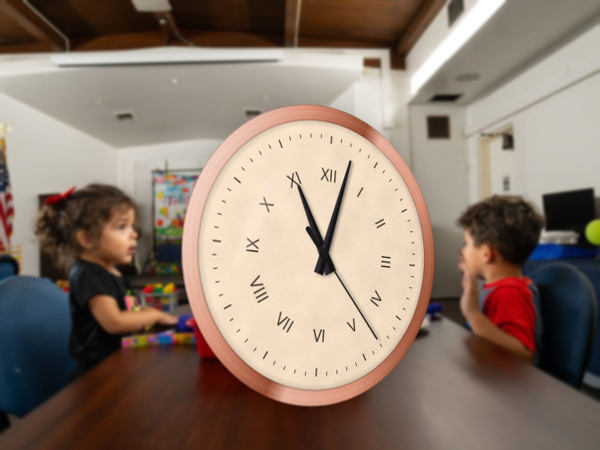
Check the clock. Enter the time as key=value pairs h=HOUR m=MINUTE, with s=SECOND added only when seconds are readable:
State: h=11 m=2 s=23
